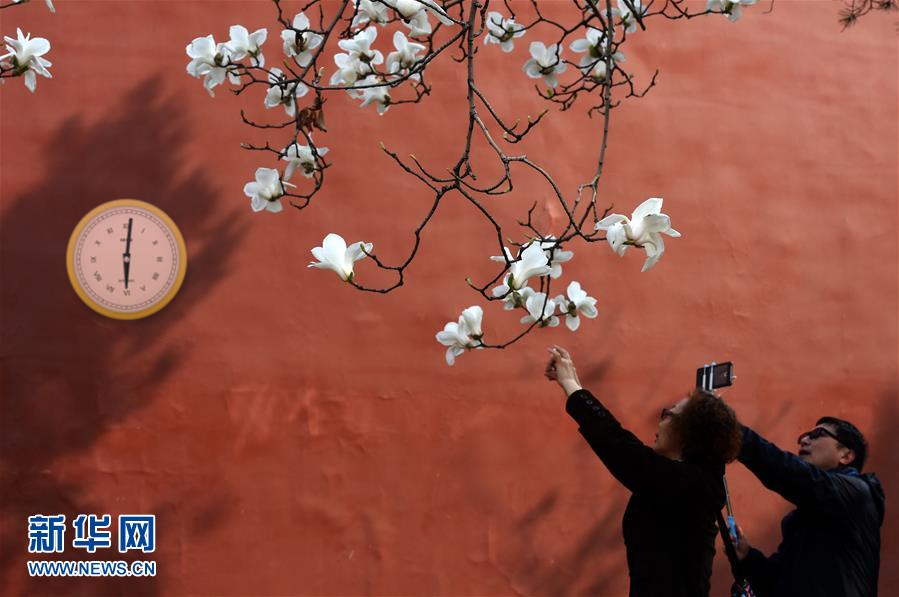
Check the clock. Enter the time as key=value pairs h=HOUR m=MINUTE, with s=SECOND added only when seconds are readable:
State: h=6 m=1
